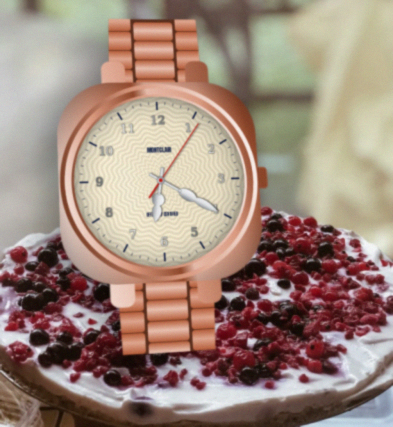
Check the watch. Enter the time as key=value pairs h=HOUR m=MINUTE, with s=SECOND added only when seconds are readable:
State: h=6 m=20 s=6
